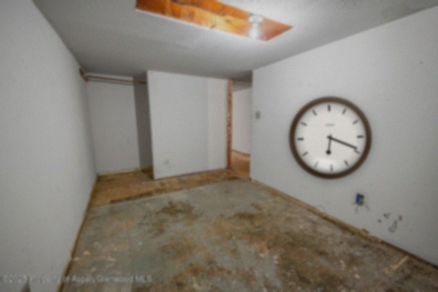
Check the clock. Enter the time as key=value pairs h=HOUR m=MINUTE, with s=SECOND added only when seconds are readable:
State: h=6 m=19
